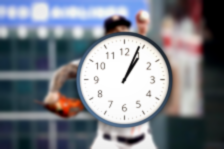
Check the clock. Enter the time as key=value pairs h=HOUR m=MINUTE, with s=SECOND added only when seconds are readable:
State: h=1 m=4
